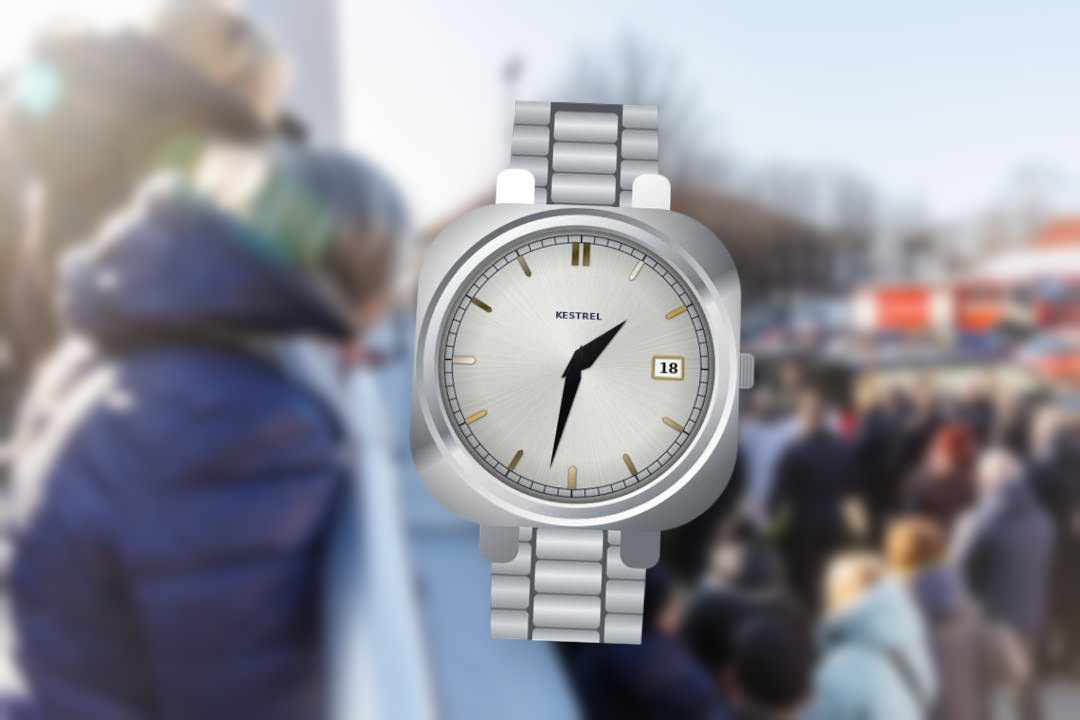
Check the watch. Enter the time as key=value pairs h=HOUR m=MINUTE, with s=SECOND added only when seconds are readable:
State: h=1 m=32
